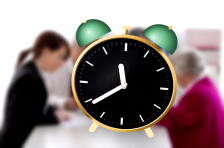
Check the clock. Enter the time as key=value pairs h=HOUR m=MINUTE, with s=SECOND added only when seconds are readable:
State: h=11 m=39
